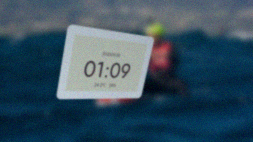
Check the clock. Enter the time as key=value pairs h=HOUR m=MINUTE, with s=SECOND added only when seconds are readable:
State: h=1 m=9
